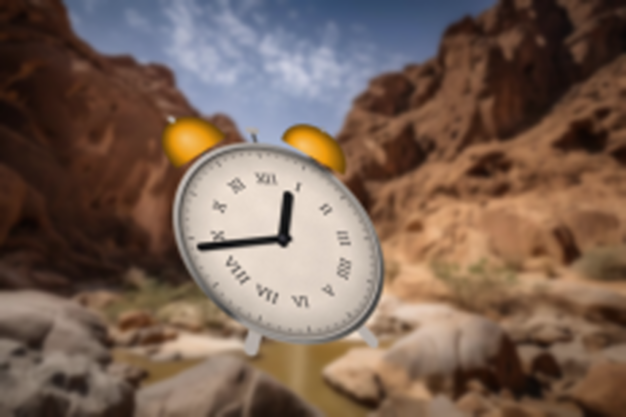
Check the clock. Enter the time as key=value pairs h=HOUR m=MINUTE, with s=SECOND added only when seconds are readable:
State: h=12 m=44
